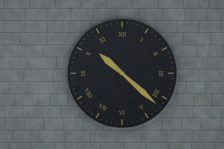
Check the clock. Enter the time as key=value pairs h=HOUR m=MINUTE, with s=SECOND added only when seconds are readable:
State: h=10 m=22
